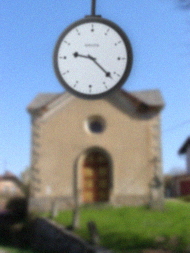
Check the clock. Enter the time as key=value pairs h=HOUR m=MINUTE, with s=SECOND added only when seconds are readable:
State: h=9 m=22
